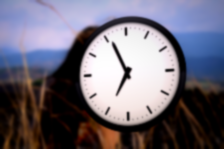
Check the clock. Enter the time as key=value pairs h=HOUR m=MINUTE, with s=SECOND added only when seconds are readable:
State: h=6 m=56
